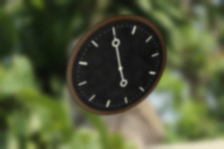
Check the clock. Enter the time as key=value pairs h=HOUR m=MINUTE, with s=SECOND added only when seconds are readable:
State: h=4 m=55
